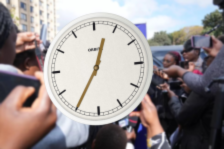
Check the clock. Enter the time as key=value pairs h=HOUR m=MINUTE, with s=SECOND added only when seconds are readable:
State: h=12 m=35
